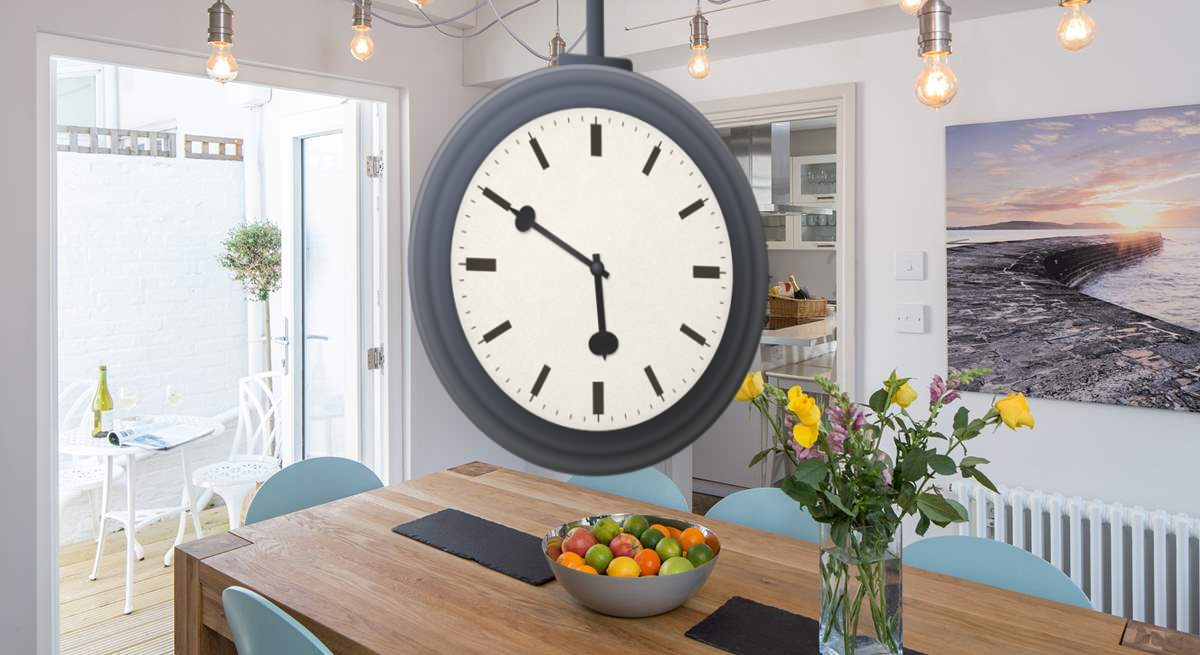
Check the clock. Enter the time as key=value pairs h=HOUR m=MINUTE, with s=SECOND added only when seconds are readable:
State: h=5 m=50
